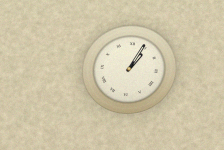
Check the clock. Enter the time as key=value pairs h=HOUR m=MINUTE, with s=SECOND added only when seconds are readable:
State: h=1 m=4
